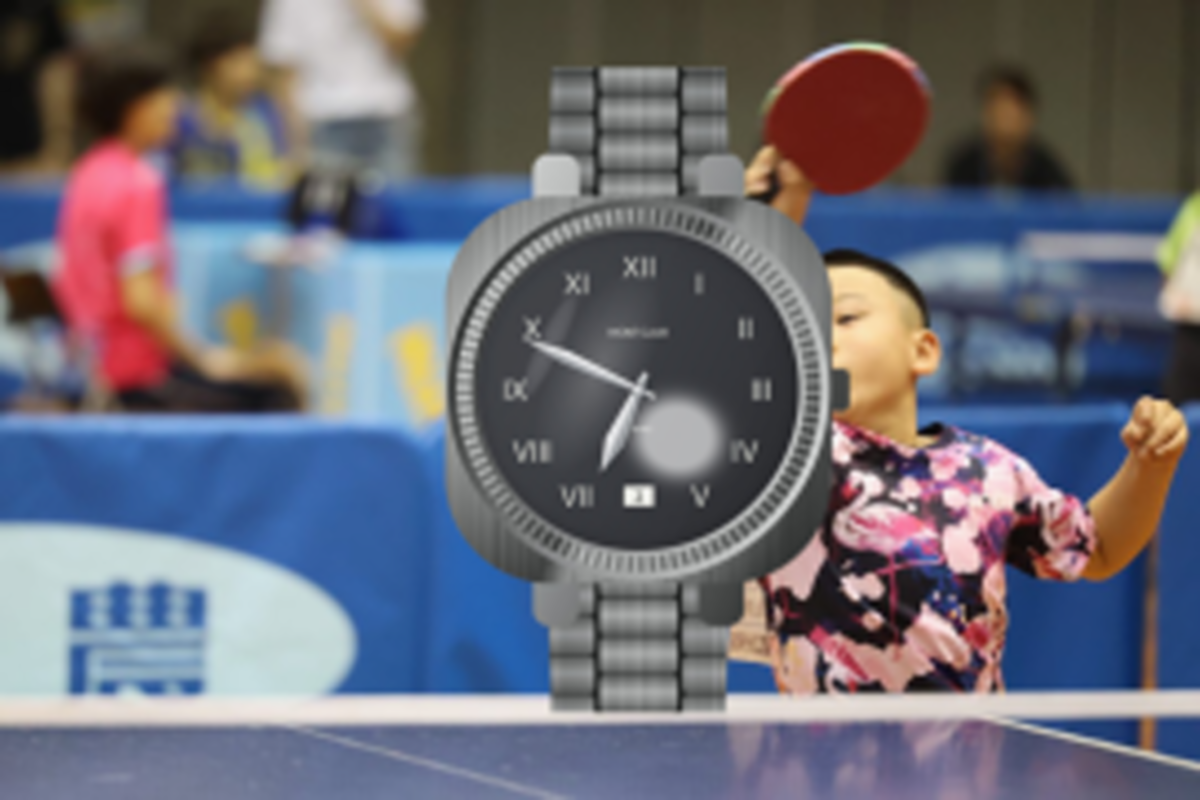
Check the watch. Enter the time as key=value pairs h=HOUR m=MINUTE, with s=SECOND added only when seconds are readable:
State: h=6 m=49
